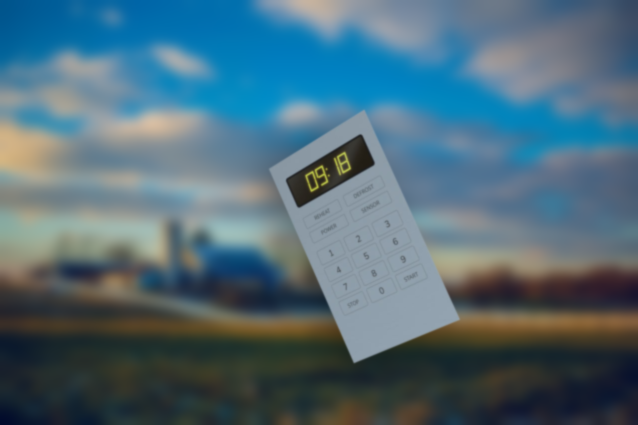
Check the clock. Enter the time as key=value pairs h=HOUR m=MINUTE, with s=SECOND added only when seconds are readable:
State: h=9 m=18
